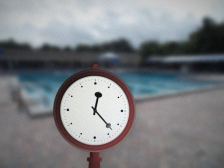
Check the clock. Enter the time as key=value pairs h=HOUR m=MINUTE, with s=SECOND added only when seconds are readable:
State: h=12 m=23
